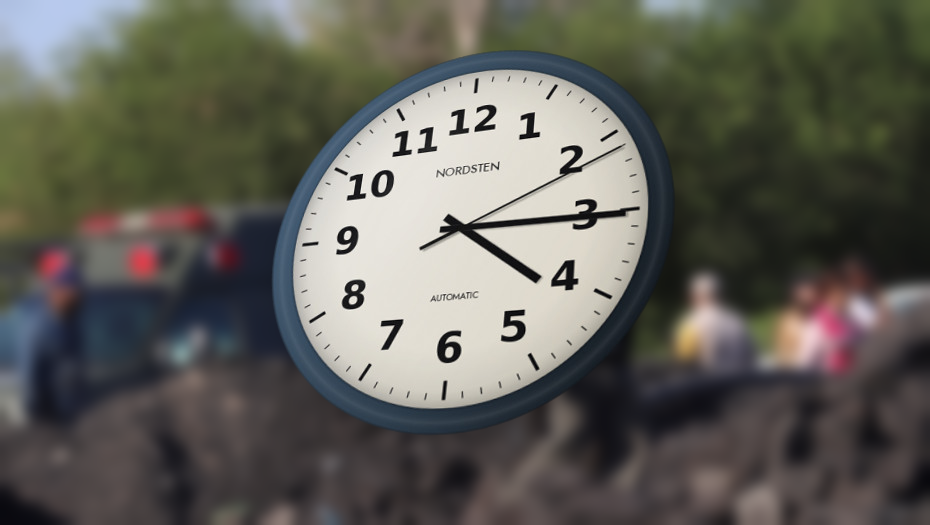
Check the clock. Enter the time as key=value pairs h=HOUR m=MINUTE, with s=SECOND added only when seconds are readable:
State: h=4 m=15 s=11
